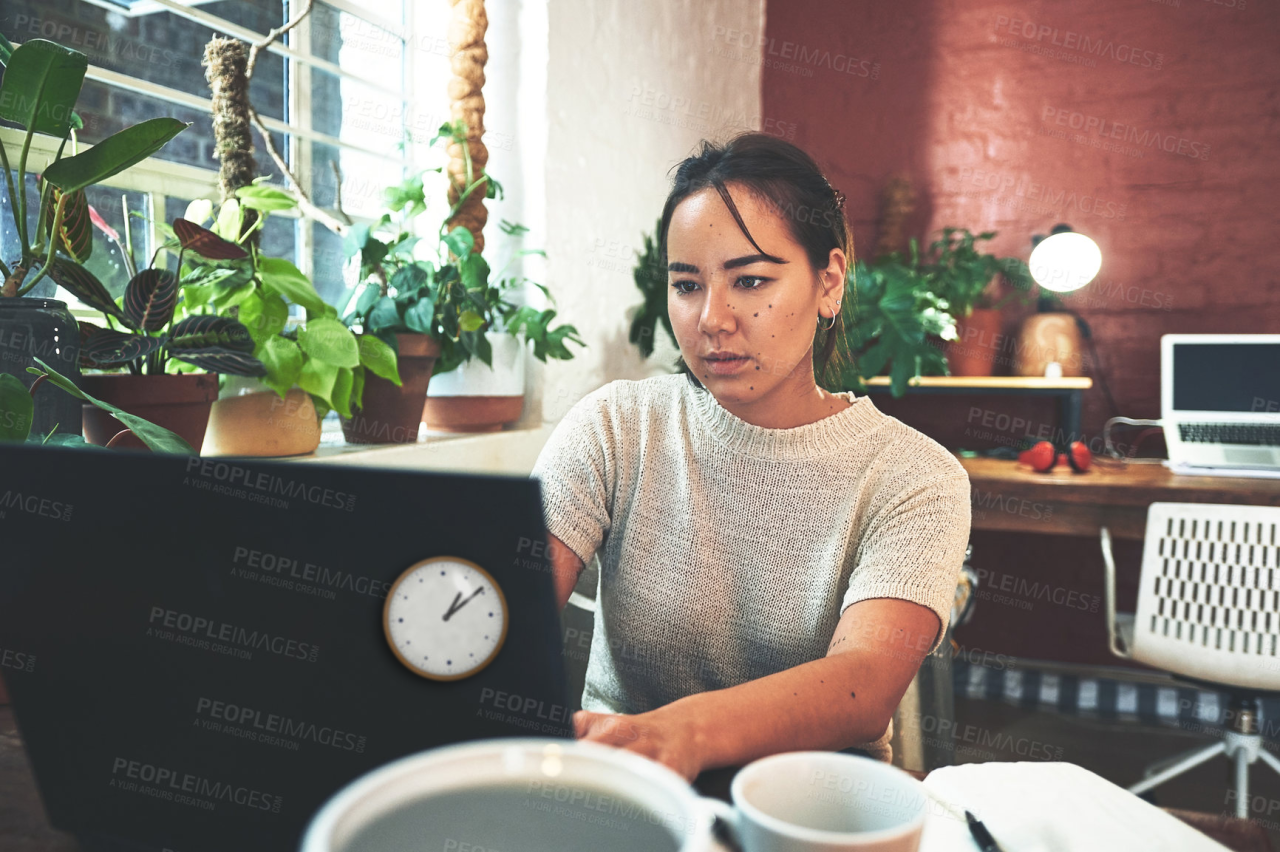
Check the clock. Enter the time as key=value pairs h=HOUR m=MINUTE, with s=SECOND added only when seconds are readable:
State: h=1 m=9
